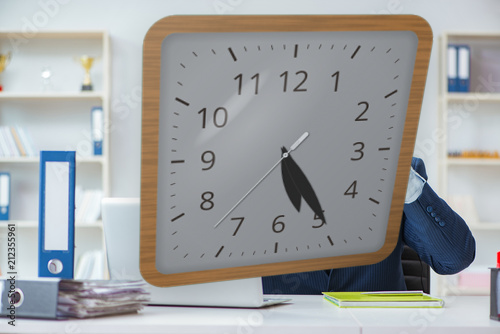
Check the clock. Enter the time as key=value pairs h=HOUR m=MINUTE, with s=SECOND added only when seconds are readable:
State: h=5 m=24 s=37
